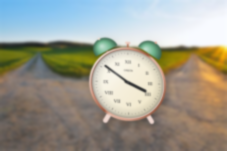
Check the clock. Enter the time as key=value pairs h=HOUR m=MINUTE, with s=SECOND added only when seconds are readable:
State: h=3 m=51
